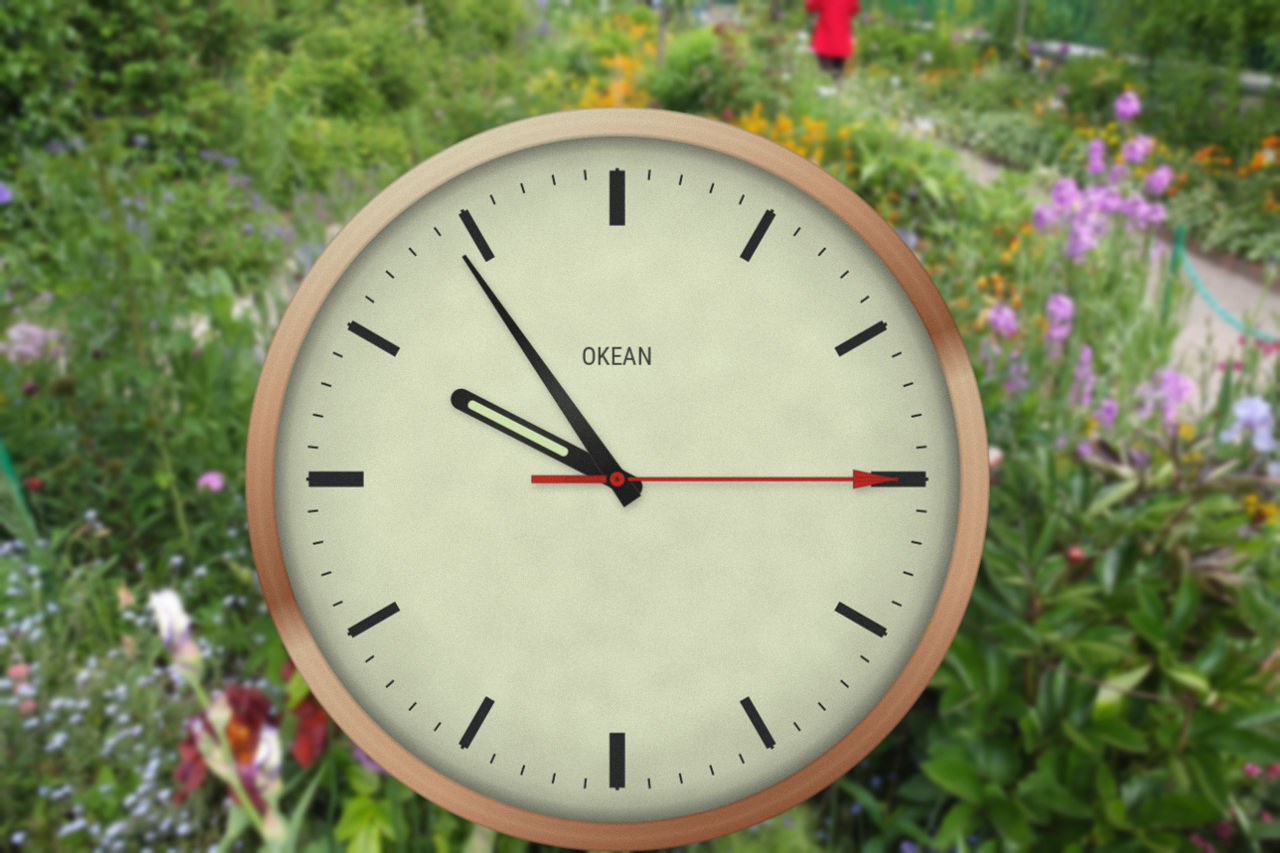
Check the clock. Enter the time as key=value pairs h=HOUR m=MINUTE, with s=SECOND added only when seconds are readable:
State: h=9 m=54 s=15
